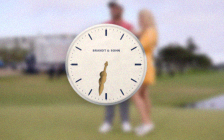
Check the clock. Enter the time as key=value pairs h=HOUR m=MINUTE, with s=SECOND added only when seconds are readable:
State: h=6 m=32
